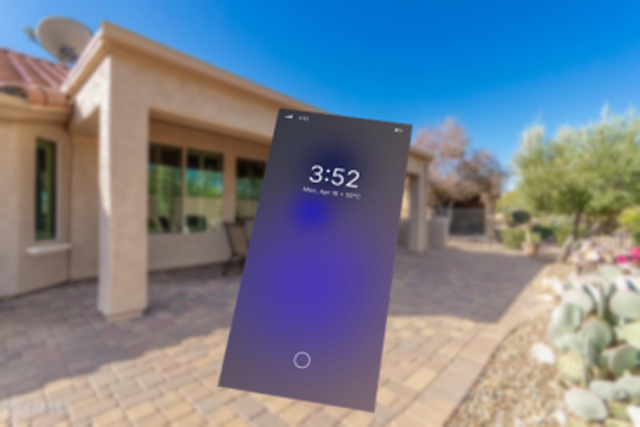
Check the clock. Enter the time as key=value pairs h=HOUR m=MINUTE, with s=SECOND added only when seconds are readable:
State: h=3 m=52
